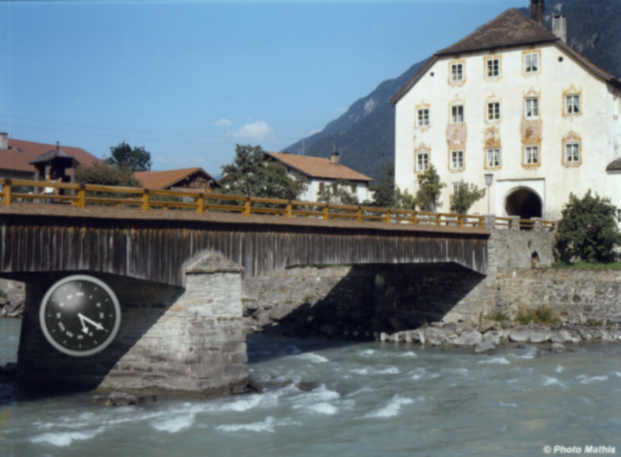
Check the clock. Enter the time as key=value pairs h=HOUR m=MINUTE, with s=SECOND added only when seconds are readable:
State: h=5 m=20
